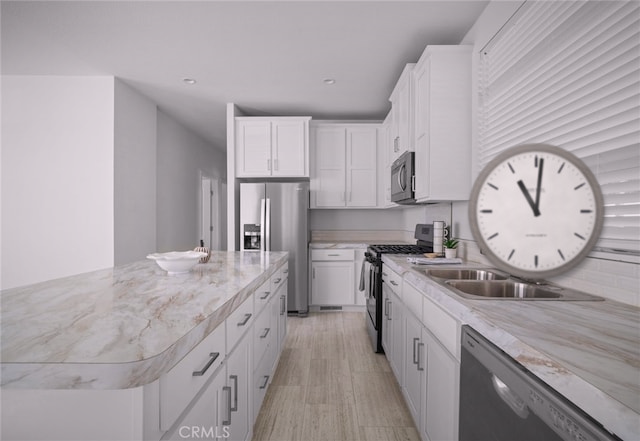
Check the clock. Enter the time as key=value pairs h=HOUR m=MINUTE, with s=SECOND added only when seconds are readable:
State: h=11 m=1
